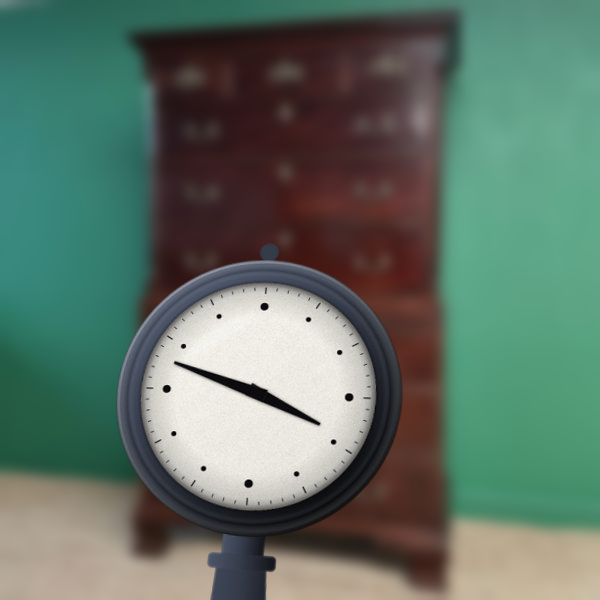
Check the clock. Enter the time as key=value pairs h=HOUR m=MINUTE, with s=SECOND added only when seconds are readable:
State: h=3 m=48
